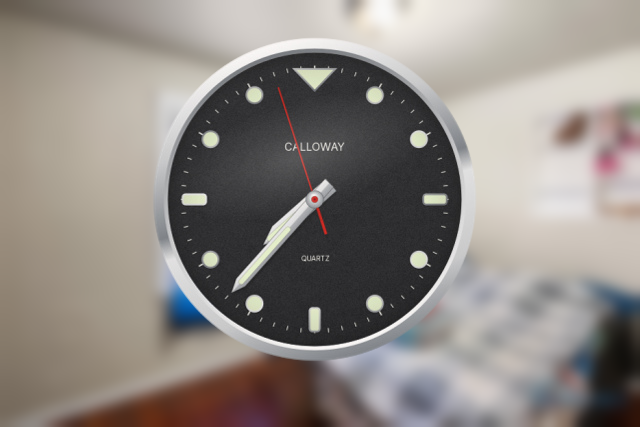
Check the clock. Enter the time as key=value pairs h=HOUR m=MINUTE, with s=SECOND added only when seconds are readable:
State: h=7 m=36 s=57
